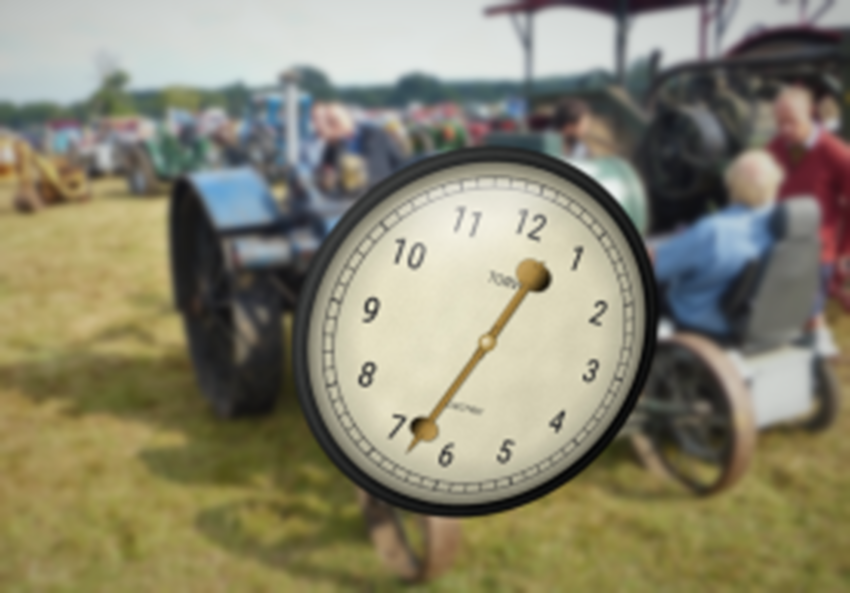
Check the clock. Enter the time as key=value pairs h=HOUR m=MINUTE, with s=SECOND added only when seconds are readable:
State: h=12 m=33
